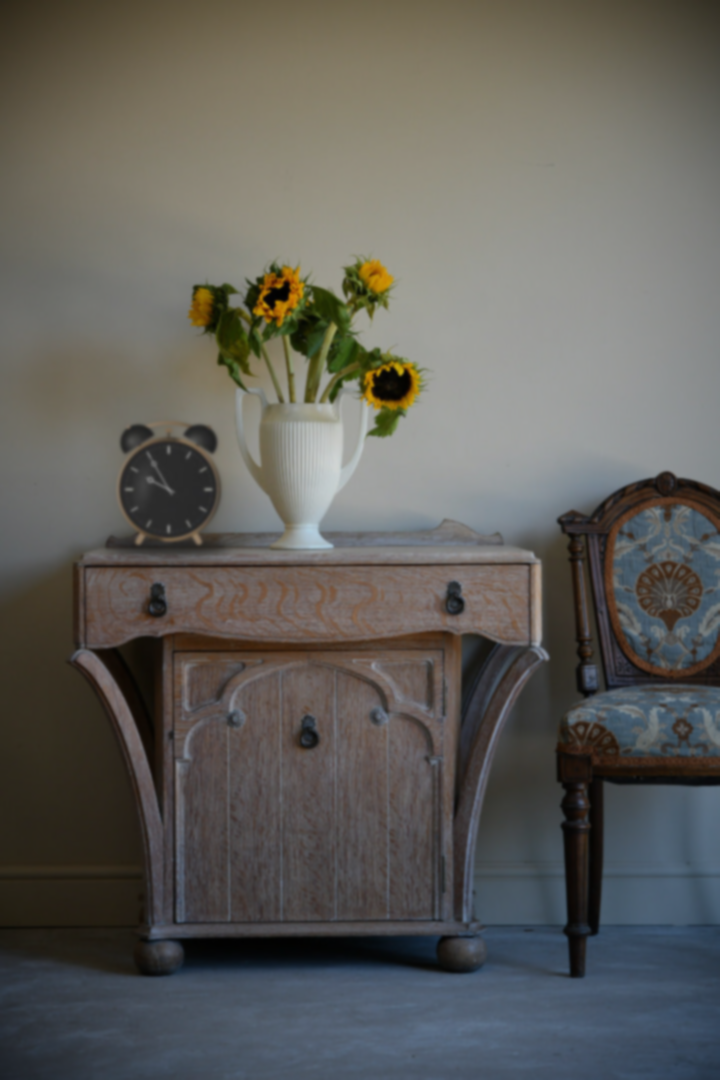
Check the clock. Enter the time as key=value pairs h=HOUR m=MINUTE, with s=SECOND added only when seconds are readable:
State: h=9 m=55
